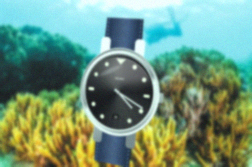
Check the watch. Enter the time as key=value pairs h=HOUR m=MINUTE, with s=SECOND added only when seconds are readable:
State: h=4 m=19
